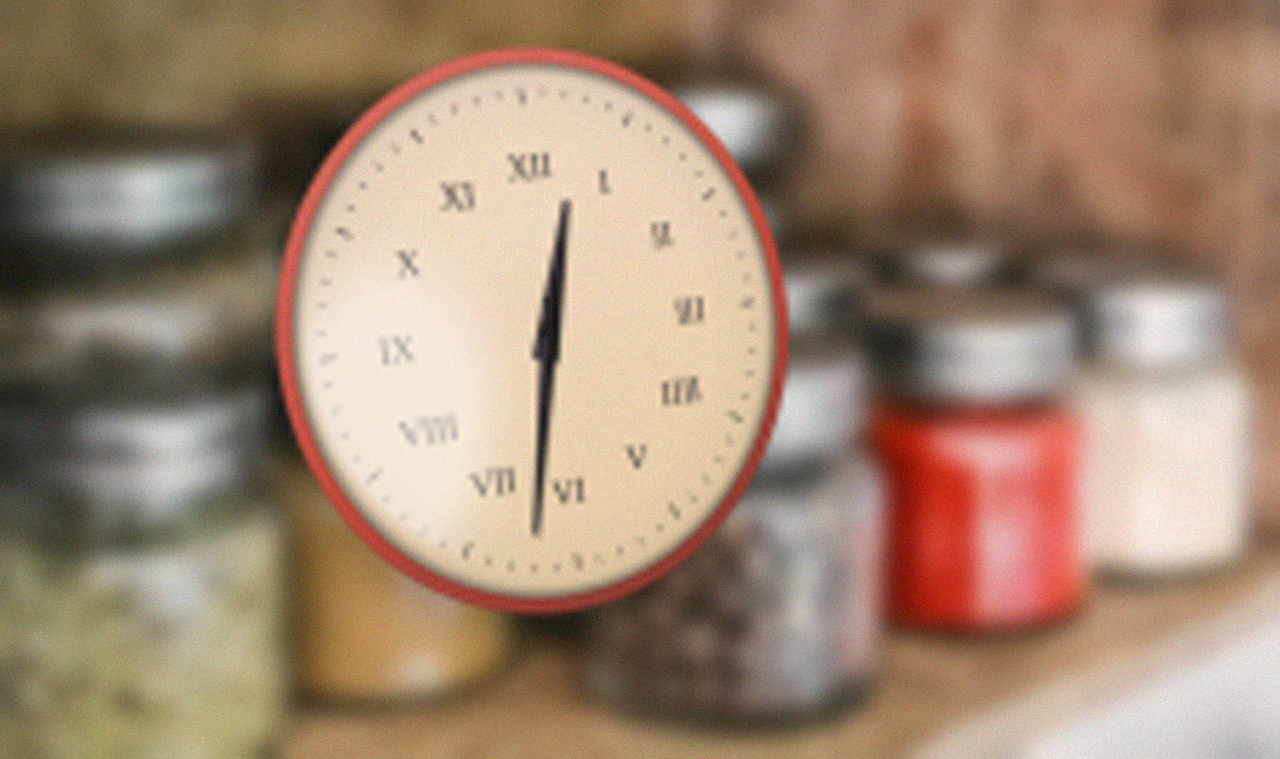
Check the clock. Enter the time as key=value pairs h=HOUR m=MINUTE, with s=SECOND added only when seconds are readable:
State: h=12 m=32
